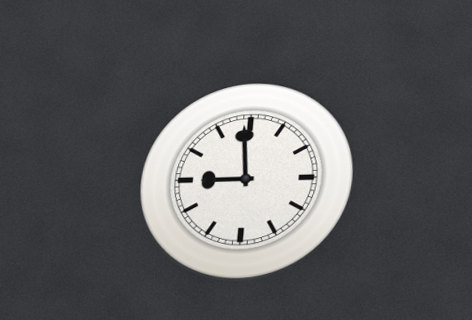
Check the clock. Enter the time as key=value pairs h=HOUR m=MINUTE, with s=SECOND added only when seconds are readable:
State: h=8 m=59
